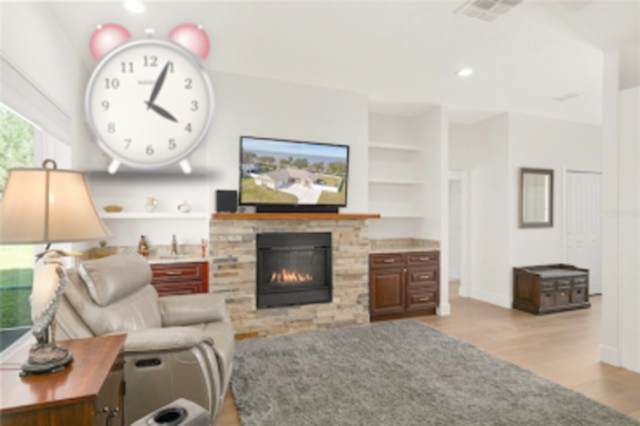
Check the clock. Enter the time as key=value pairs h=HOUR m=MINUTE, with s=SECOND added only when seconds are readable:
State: h=4 m=4
